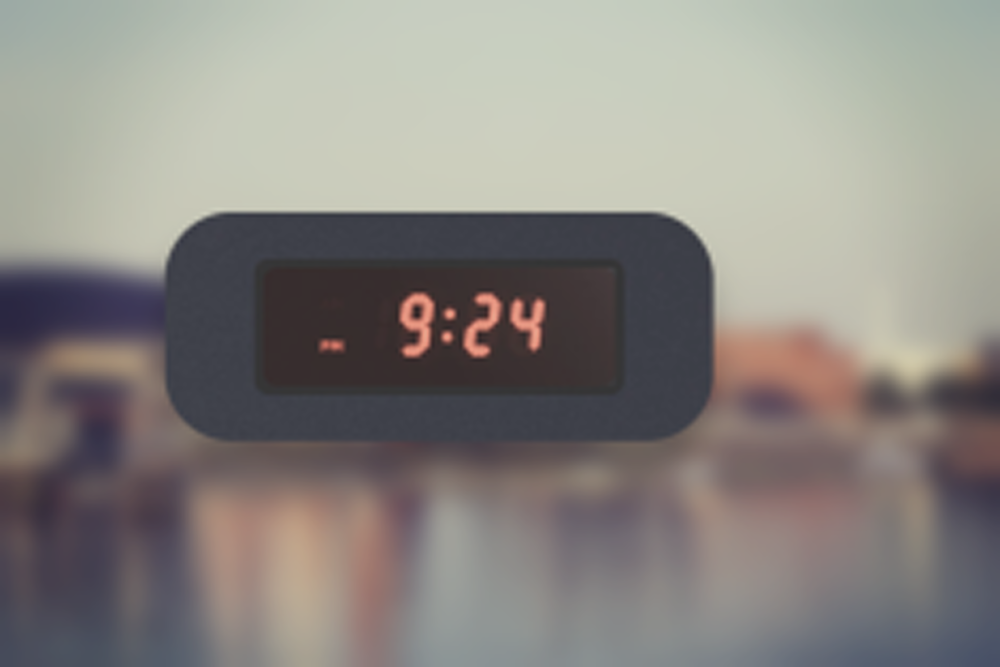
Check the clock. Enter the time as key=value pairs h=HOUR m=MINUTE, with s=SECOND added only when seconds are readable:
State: h=9 m=24
